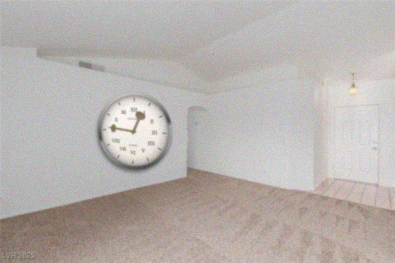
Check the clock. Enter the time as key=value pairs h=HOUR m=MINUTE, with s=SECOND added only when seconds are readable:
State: h=12 m=46
